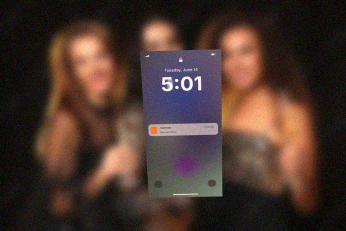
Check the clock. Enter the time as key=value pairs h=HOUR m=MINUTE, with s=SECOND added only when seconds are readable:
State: h=5 m=1
